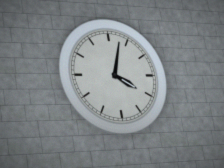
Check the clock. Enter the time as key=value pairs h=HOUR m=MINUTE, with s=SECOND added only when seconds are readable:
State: h=4 m=3
